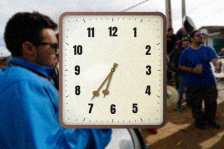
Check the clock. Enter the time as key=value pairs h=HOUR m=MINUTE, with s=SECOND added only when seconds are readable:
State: h=6 m=36
